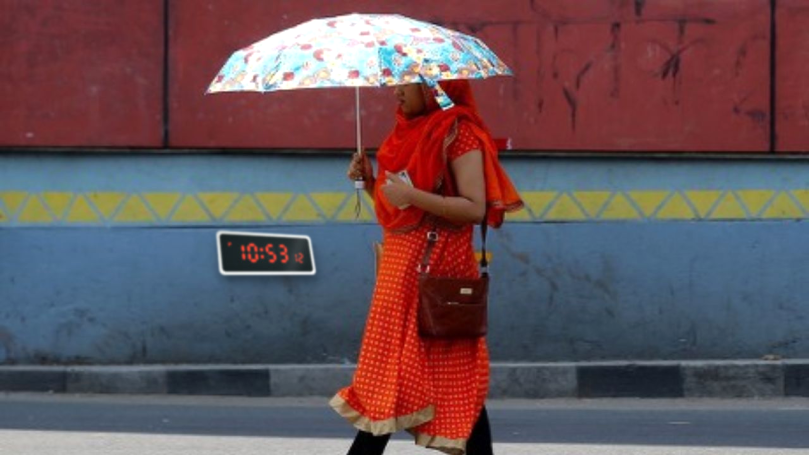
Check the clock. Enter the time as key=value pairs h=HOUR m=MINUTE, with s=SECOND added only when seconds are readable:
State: h=10 m=53
